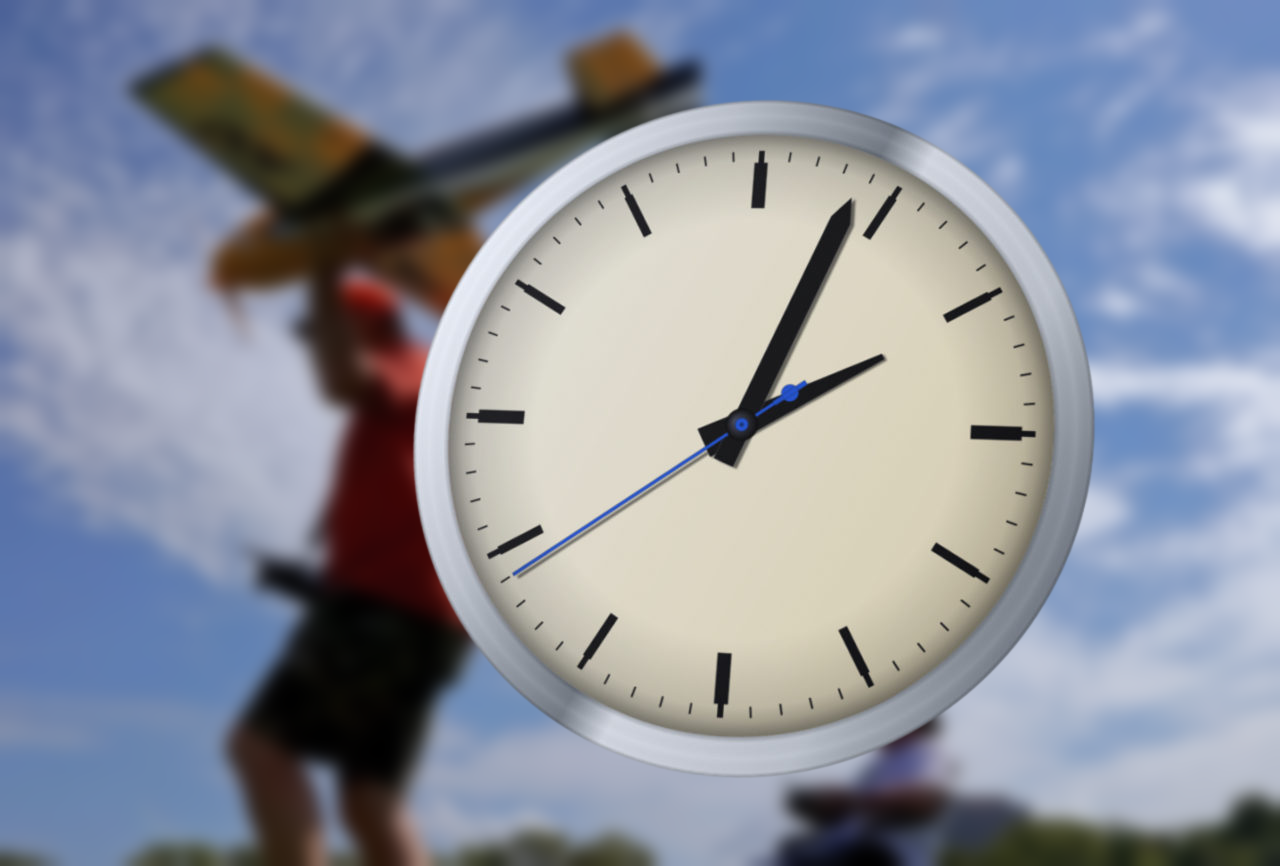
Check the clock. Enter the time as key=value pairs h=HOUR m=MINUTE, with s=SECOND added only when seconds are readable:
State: h=2 m=3 s=39
